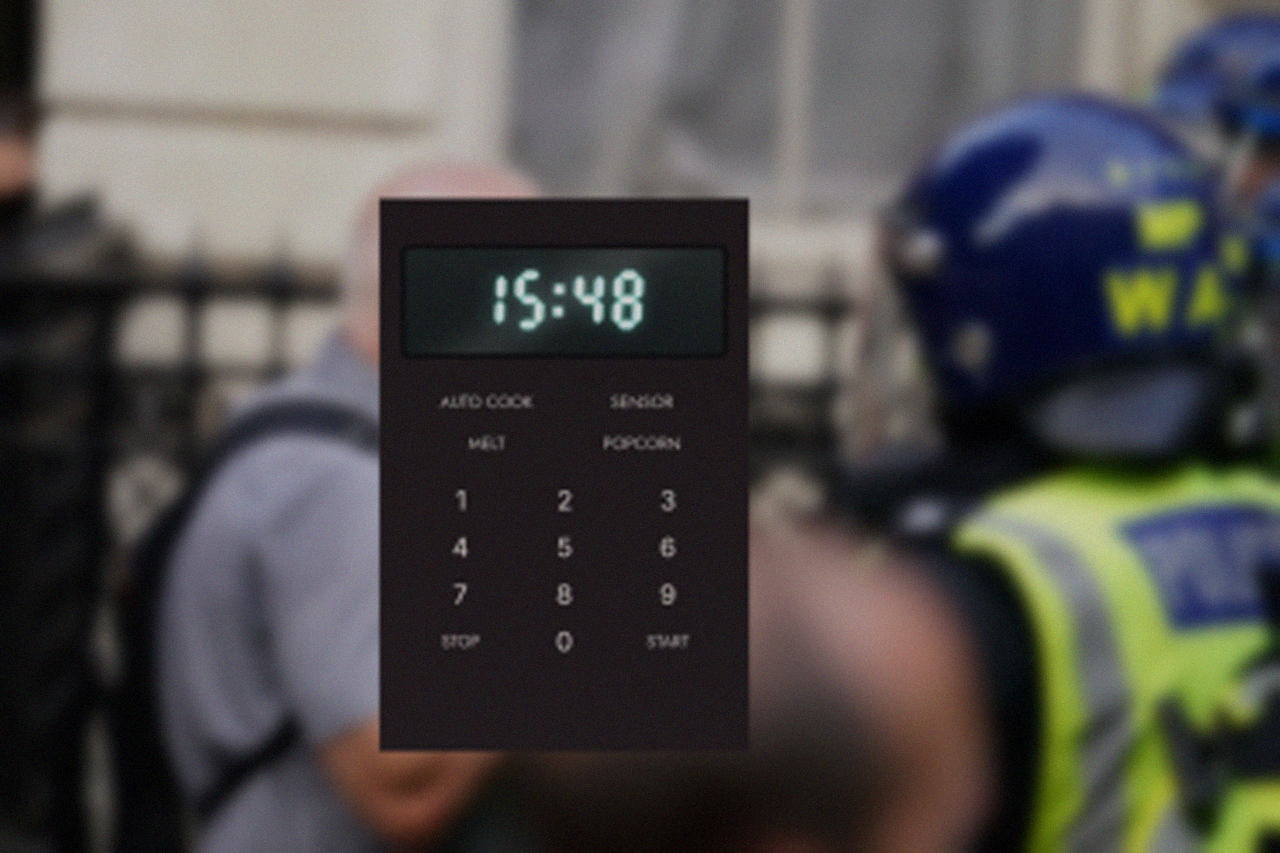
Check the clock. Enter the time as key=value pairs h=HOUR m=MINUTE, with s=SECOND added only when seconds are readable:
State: h=15 m=48
